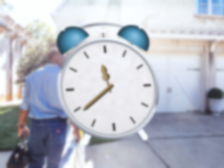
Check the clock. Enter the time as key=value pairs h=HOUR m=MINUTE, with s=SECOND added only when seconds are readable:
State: h=11 m=39
